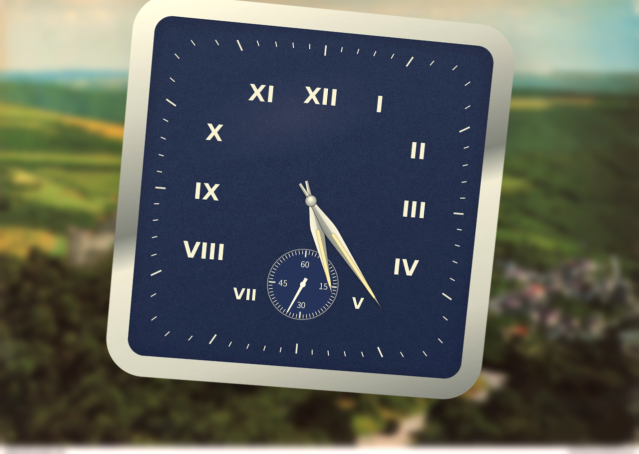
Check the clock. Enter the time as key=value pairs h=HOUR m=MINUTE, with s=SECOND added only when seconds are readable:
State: h=5 m=23 s=34
